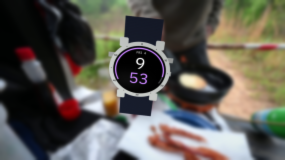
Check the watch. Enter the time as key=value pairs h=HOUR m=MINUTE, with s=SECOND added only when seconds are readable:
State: h=9 m=53
